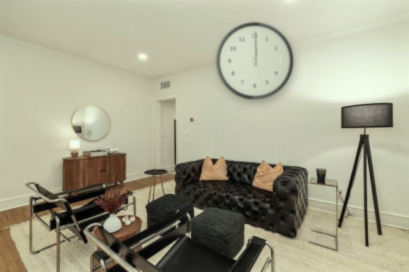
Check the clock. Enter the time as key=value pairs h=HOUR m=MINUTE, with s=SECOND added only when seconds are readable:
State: h=12 m=0
